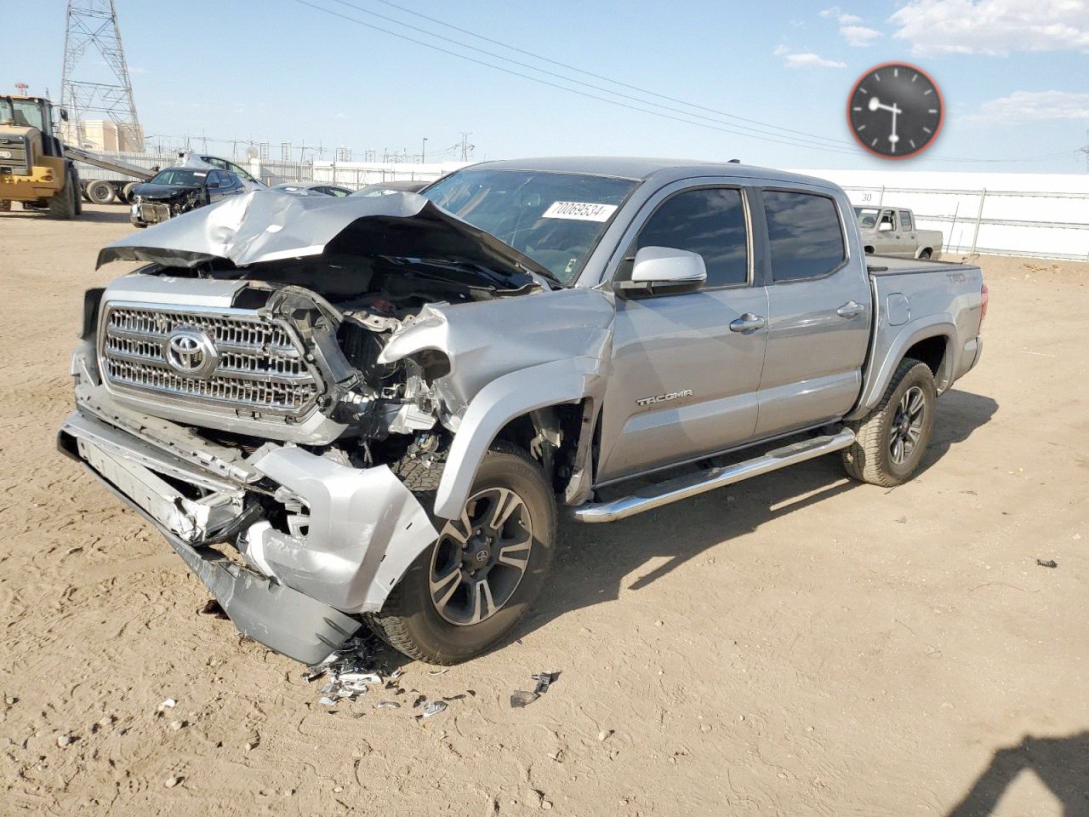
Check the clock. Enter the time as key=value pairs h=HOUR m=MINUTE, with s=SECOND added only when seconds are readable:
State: h=9 m=30
